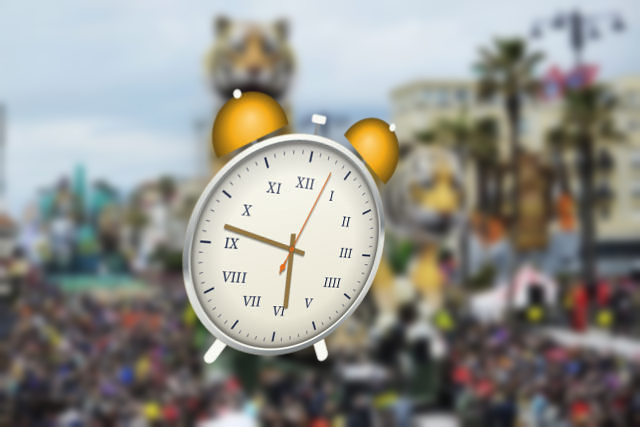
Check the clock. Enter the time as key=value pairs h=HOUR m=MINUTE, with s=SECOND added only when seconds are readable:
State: h=5 m=47 s=3
